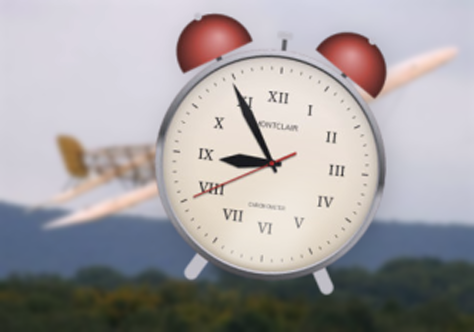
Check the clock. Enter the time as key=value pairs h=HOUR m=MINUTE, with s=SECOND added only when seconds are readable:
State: h=8 m=54 s=40
